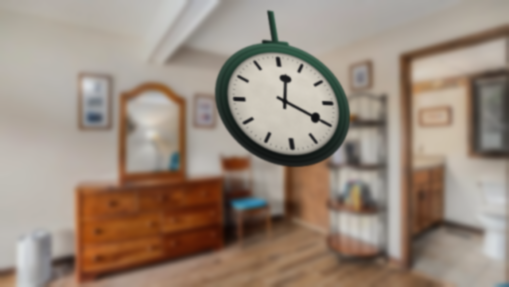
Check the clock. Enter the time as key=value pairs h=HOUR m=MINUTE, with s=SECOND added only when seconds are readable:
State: h=12 m=20
